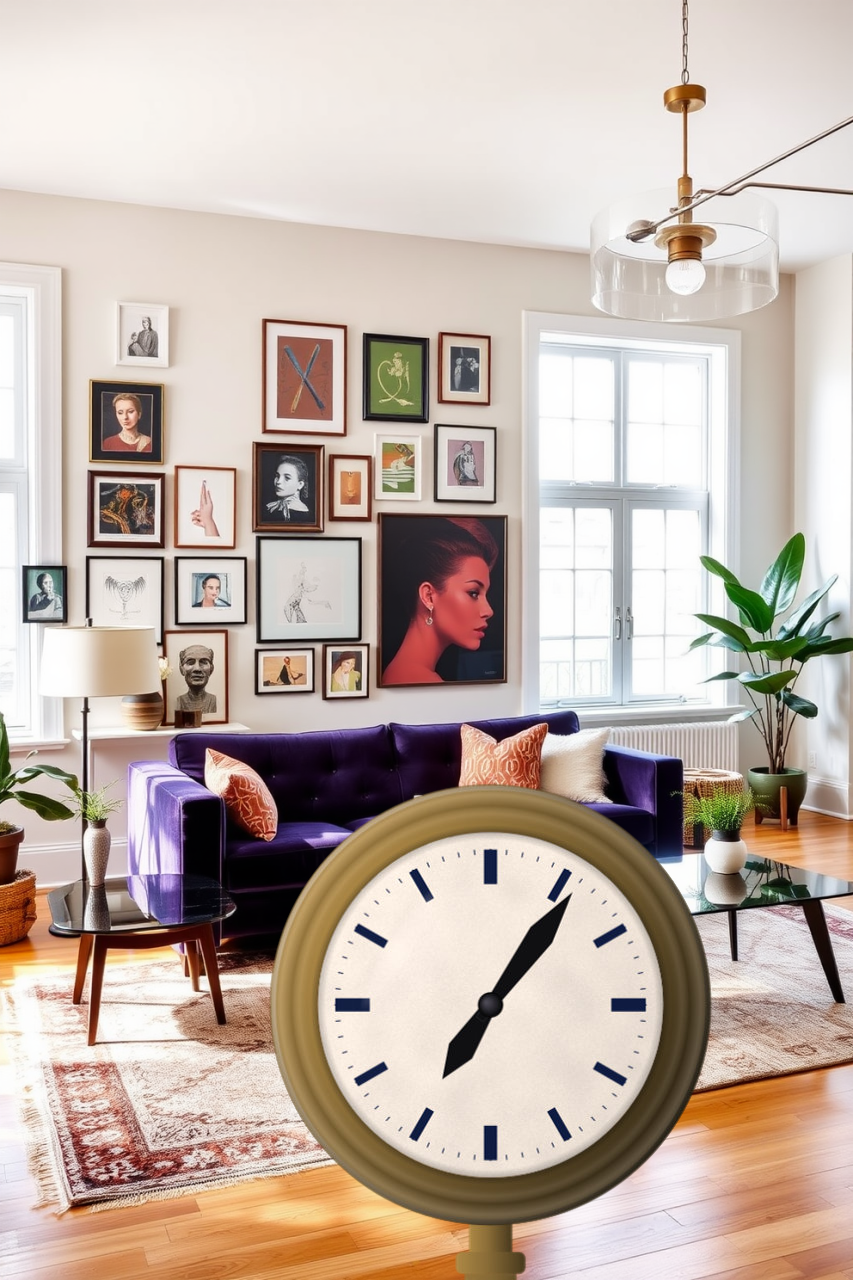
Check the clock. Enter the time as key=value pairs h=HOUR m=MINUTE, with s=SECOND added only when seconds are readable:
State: h=7 m=6
